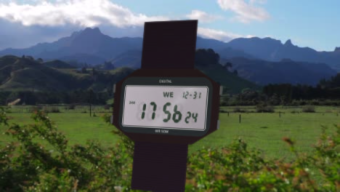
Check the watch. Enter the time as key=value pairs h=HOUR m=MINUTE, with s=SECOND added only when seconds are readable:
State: h=17 m=56 s=24
